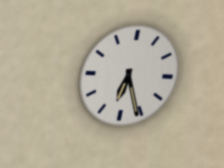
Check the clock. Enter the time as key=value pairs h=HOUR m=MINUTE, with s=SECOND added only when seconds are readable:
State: h=6 m=26
